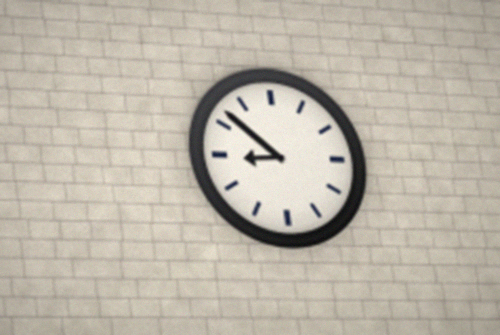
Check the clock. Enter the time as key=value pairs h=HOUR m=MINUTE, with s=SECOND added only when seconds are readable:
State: h=8 m=52
